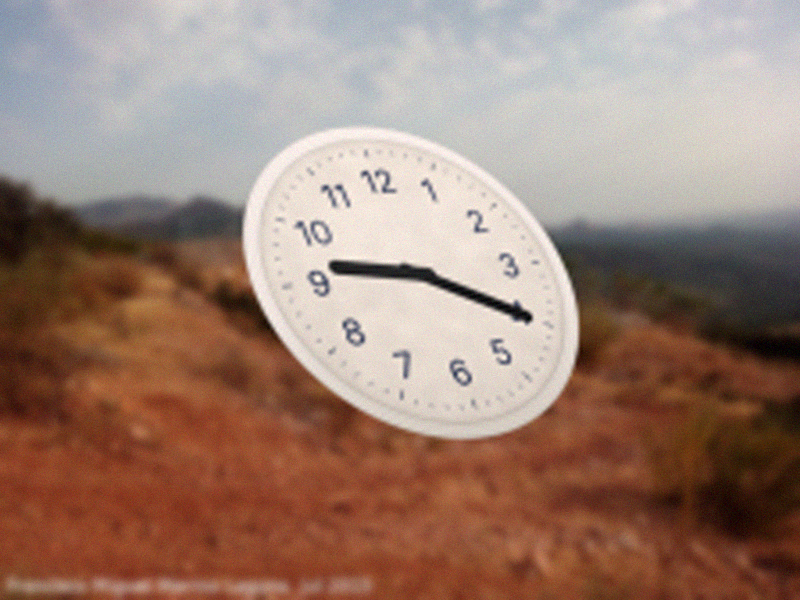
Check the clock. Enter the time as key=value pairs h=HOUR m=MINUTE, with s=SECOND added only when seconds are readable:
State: h=9 m=20
